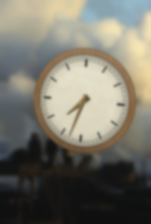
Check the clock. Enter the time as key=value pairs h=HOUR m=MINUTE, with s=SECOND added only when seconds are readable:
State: h=7 m=33
